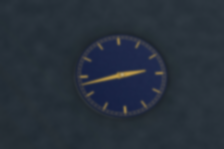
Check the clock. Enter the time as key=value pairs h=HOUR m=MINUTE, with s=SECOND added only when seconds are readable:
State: h=2 m=43
